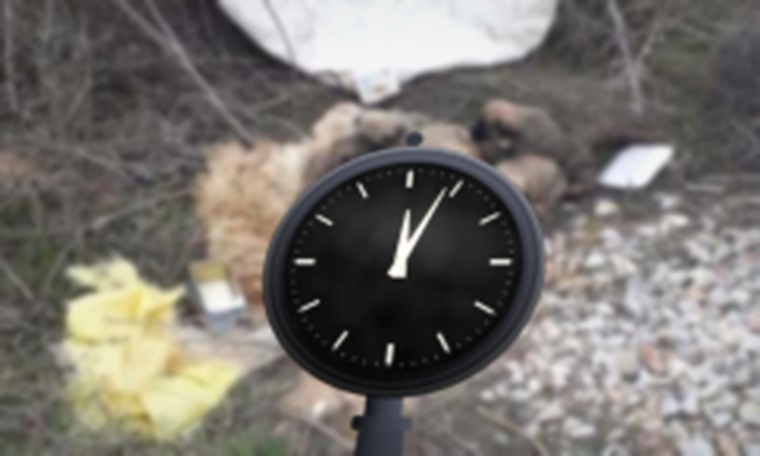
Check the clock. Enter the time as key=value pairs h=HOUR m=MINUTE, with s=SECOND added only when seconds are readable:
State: h=12 m=4
